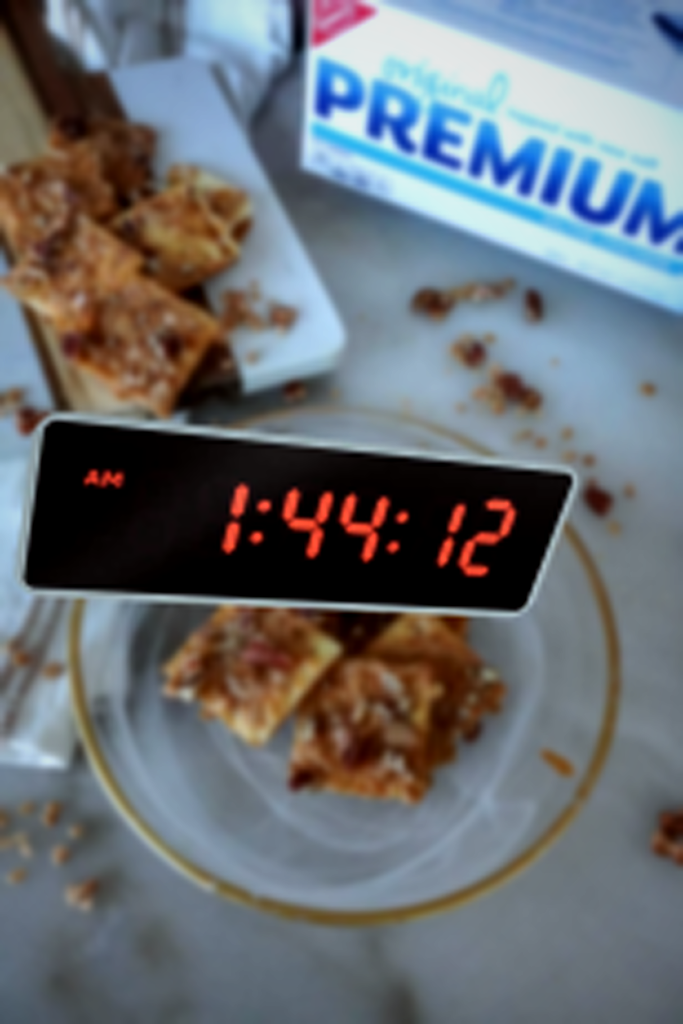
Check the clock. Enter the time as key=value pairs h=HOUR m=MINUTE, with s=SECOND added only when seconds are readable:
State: h=1 m=44 s=12
